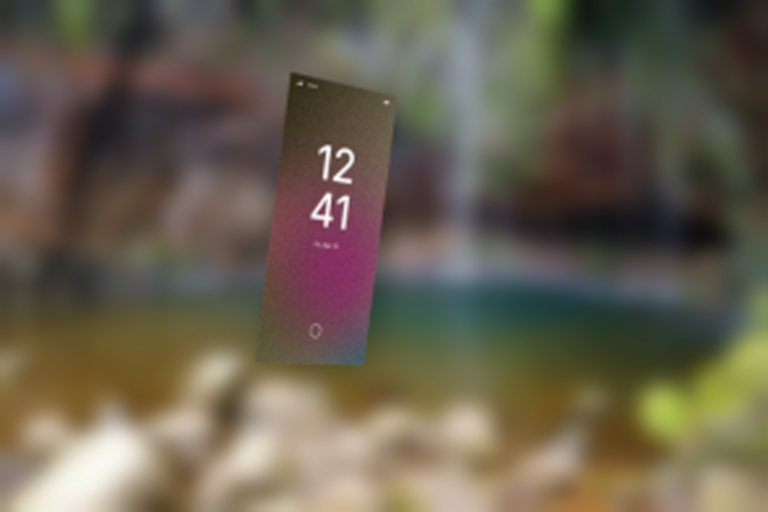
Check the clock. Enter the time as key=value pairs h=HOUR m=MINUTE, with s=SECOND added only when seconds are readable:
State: h=12 m=41
